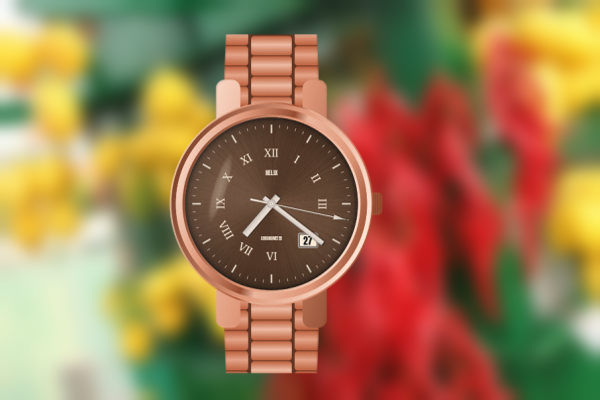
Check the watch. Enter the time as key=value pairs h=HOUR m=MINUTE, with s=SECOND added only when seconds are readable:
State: h=7 m=21 s=17
